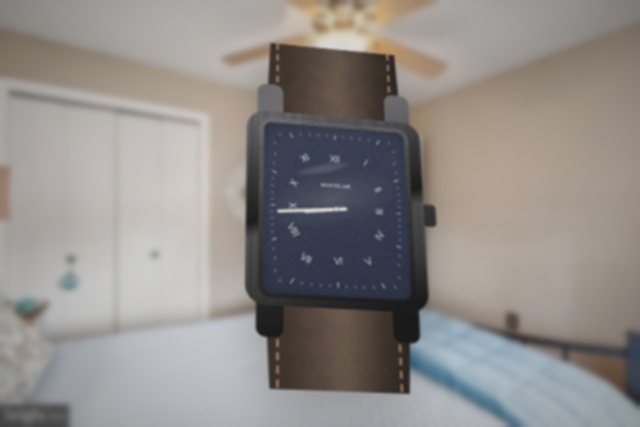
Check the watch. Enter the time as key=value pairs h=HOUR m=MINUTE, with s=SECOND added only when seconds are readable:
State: h=8 m=44
